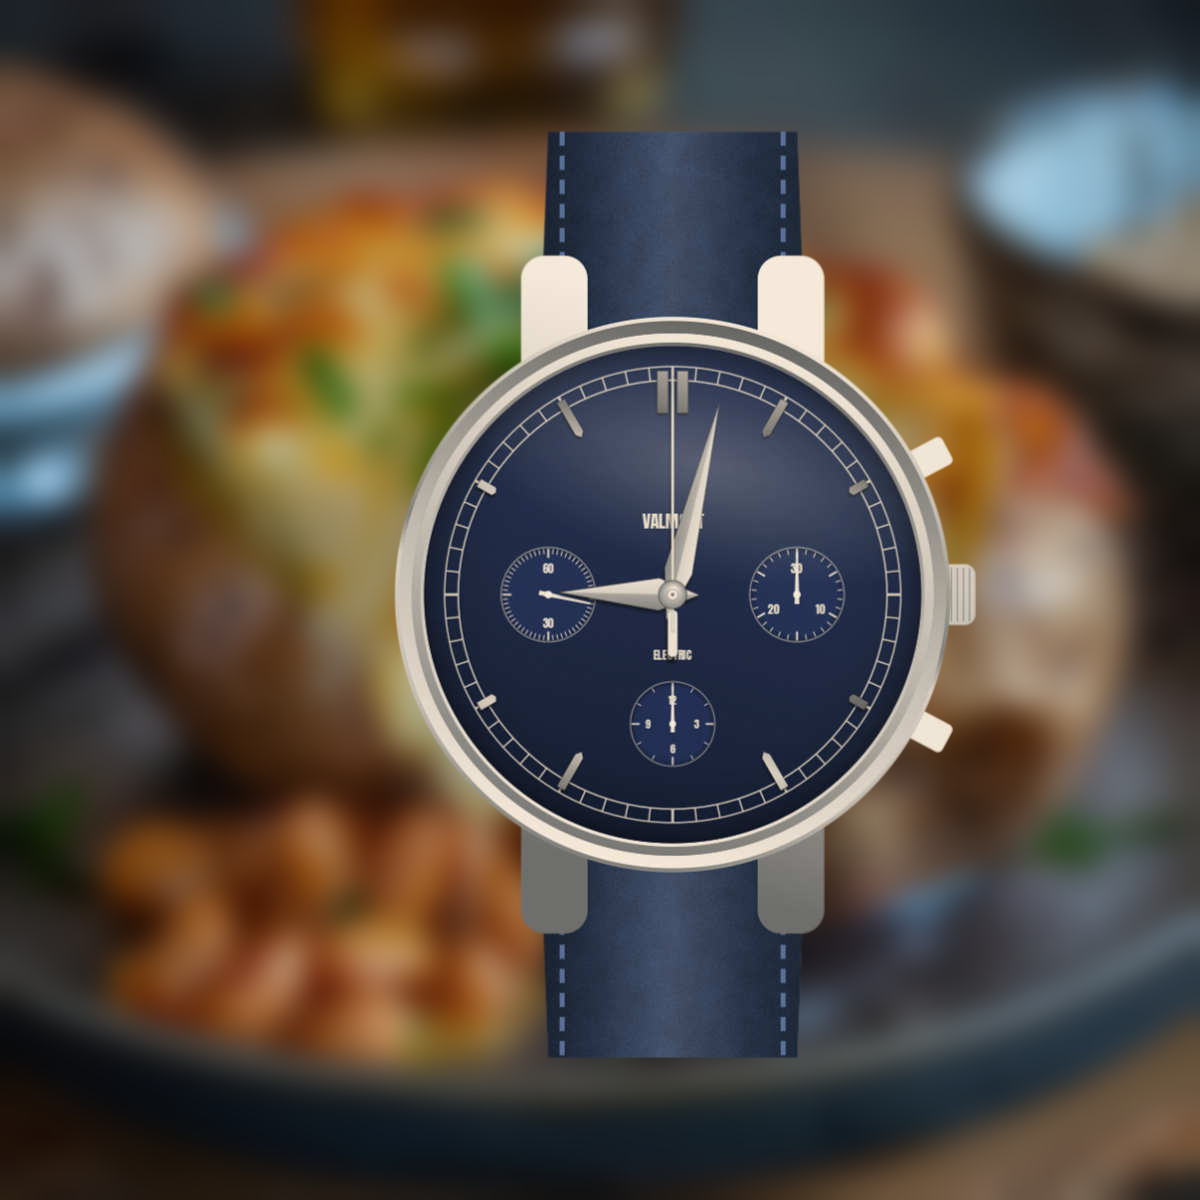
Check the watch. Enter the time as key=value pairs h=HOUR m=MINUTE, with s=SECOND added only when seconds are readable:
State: h=9 m=2 s=17
